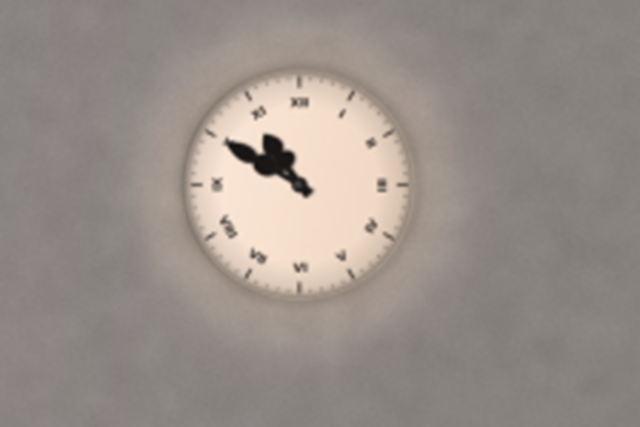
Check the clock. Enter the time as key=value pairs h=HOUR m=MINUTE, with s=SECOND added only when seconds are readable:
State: h=10 m=50
